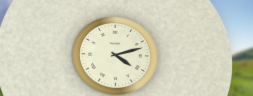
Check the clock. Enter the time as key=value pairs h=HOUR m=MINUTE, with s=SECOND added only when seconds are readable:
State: h=4 m=12
